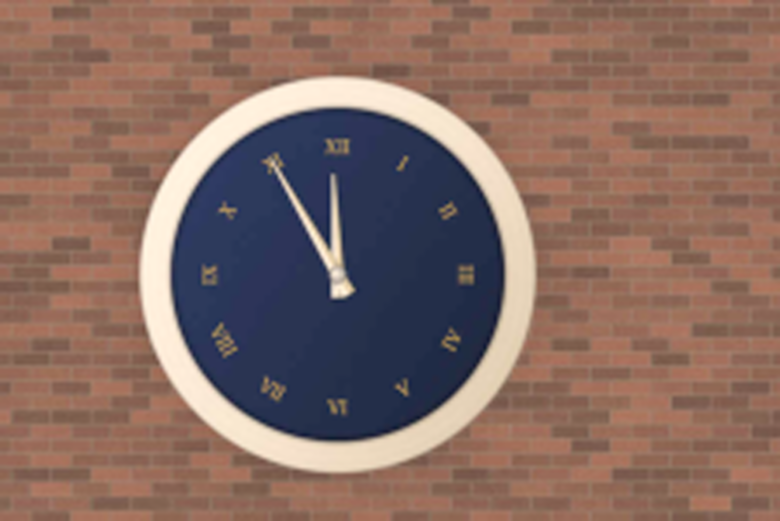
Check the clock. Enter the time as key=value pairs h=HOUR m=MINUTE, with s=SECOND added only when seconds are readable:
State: h=11 m=55
